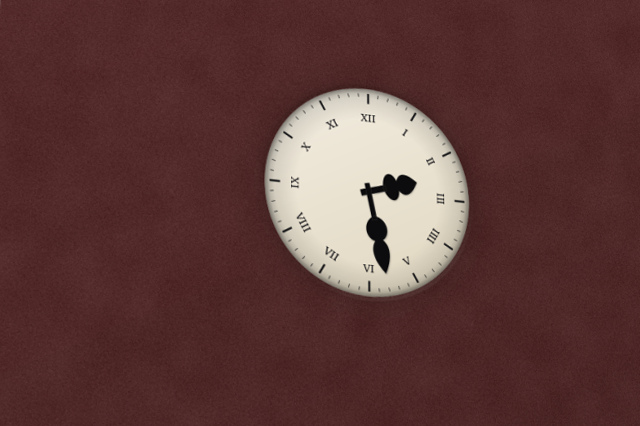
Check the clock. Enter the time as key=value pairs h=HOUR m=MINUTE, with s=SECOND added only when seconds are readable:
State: h=2 m=28
